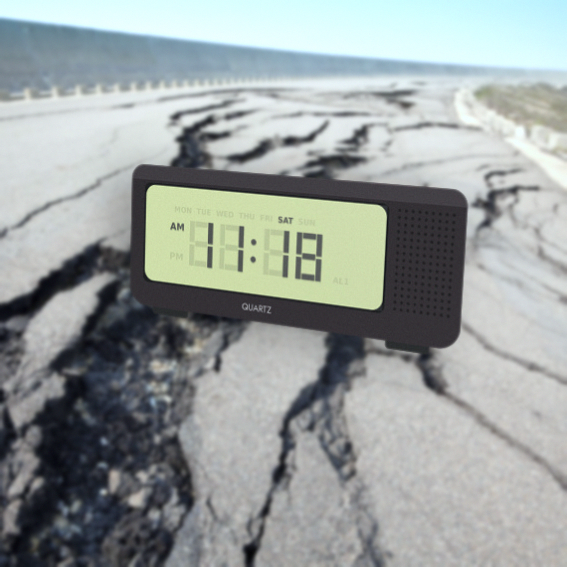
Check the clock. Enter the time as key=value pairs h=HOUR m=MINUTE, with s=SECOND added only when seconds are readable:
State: h=11 m=18
